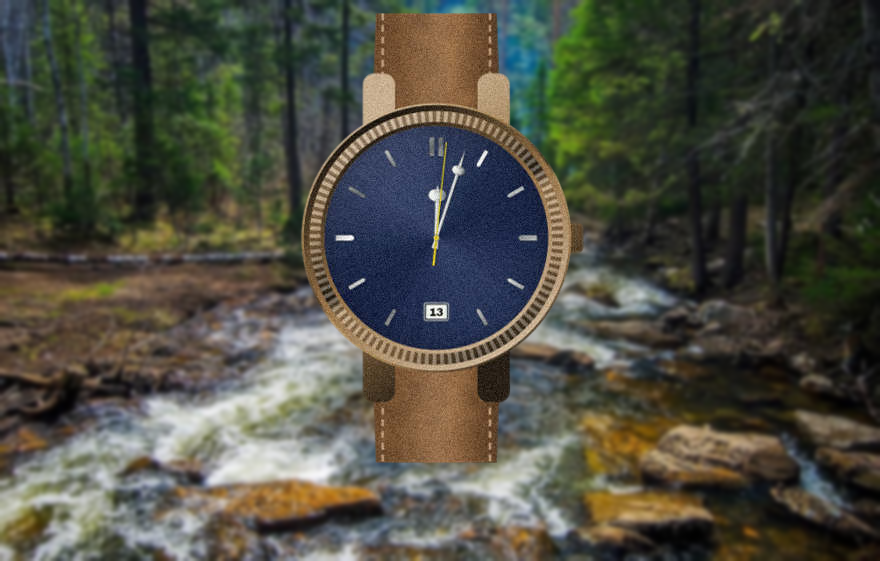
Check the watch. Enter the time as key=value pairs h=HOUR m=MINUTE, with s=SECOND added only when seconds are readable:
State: h=12 m=3 s=1
